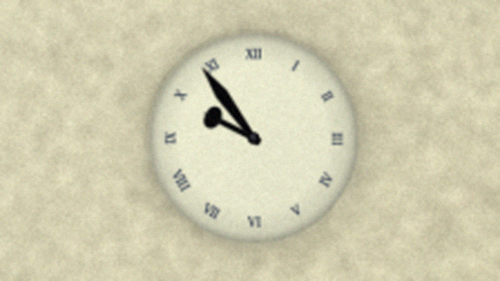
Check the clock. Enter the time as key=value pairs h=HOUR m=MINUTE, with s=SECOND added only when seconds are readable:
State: h=9 m=54
